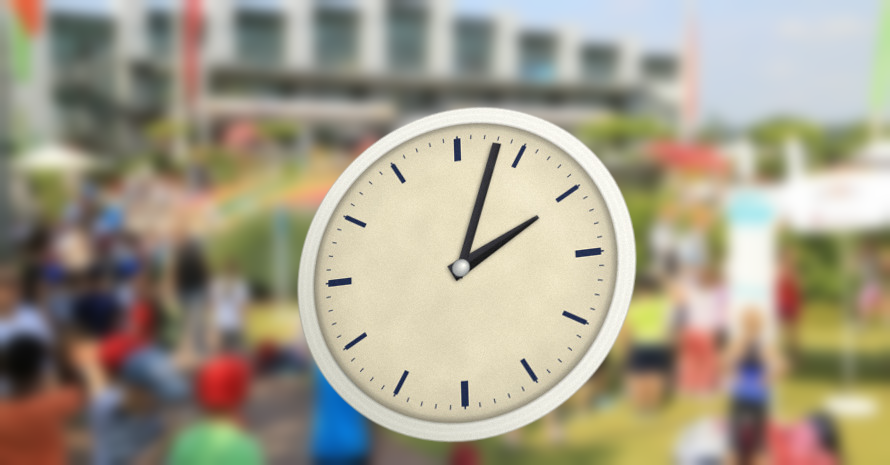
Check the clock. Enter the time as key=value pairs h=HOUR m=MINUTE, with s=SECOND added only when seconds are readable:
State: h=2 m=3
